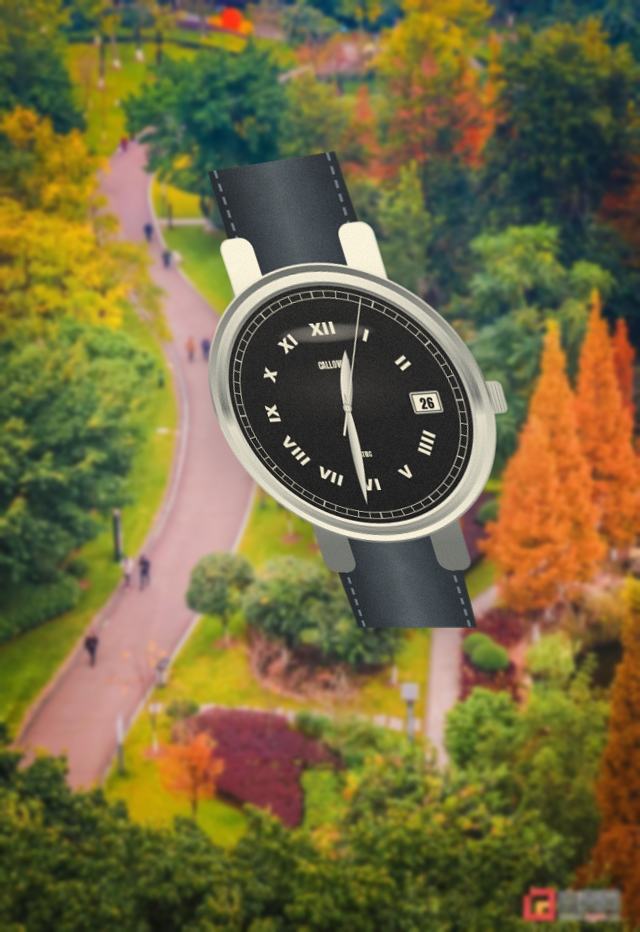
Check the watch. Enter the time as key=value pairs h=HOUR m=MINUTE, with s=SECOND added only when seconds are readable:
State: h=12 m=31 s=4
